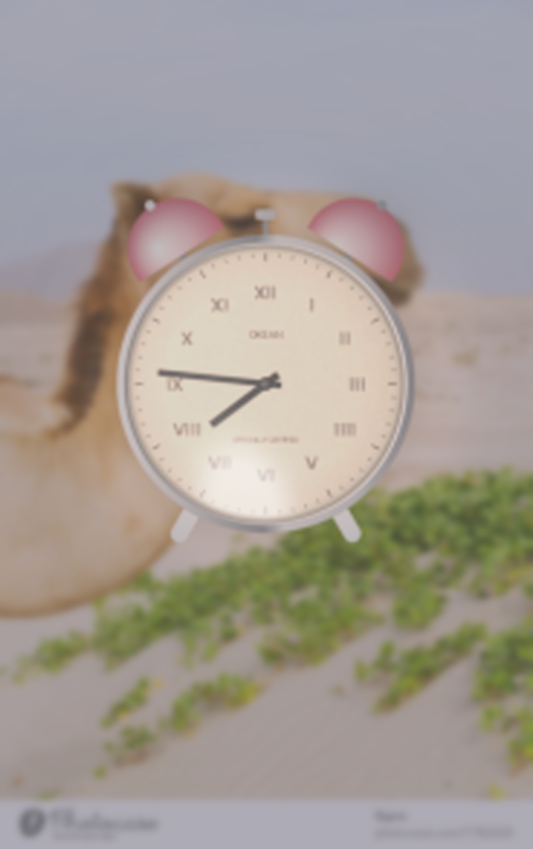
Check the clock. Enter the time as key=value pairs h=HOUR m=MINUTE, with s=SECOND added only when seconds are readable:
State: h=7 m=46
